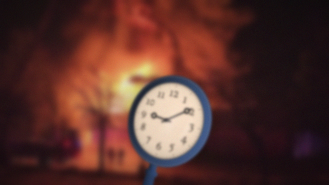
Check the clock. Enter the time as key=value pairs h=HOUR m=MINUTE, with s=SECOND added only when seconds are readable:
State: h=9 m=9
